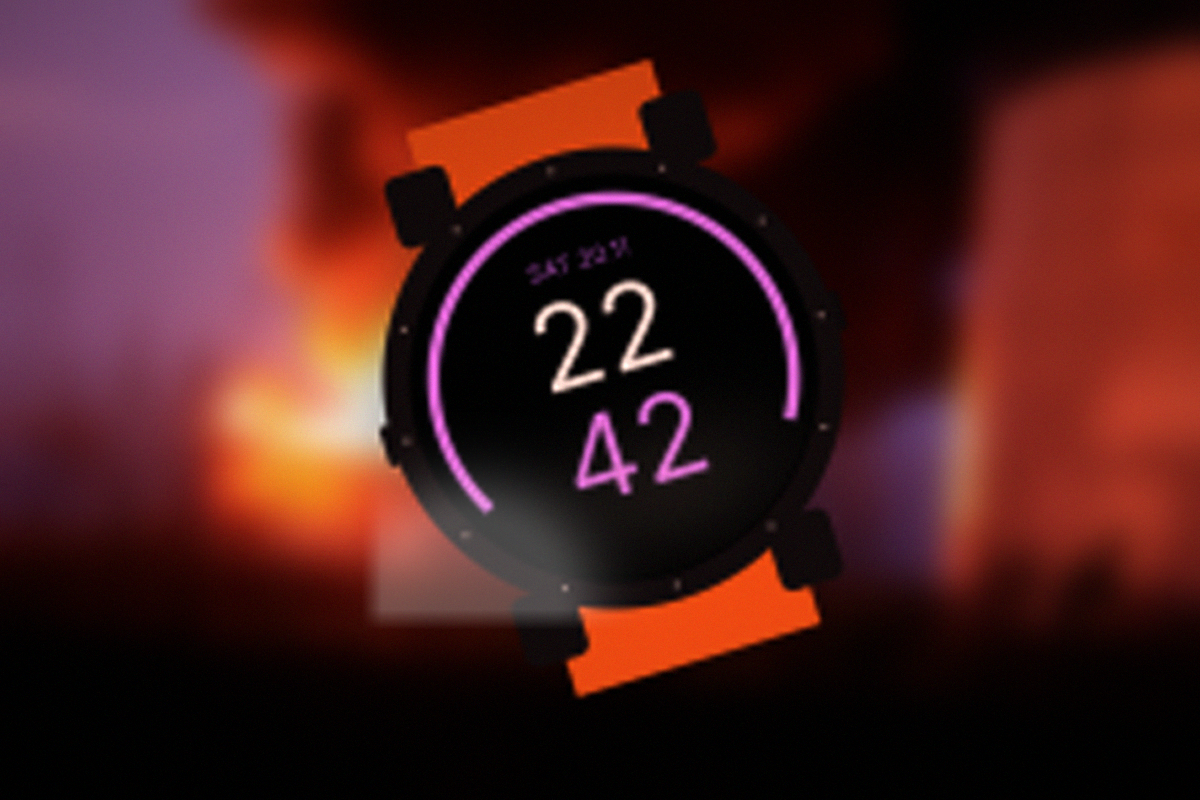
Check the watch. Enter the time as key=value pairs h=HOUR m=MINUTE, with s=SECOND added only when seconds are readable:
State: h=22 m=42
